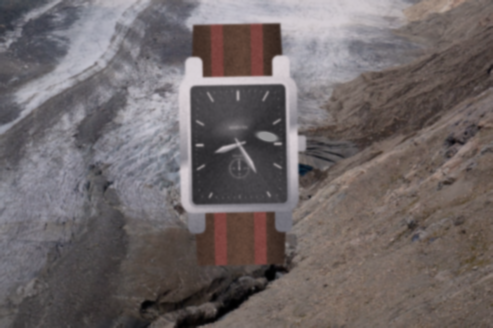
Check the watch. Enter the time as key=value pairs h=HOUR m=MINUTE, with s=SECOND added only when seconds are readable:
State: h=8 m=25
